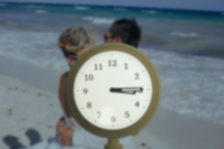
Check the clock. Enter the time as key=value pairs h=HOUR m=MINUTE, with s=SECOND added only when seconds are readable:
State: h=3 m=15
